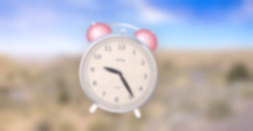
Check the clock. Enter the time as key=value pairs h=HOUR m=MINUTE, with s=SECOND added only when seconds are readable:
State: h=9 m=24
